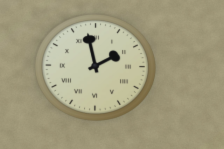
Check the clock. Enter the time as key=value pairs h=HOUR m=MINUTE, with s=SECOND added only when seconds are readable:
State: h=1 m=58
